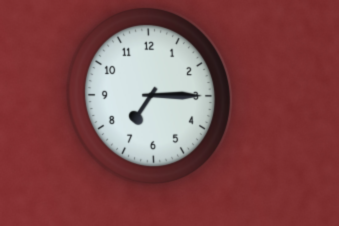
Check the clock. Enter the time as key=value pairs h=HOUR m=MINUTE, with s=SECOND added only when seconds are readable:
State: h=7 m=15
